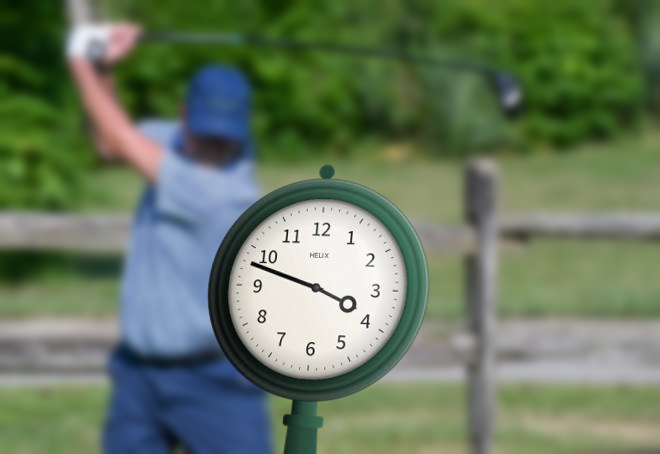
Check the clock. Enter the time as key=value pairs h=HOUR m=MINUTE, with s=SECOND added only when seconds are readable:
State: h=3 m=48
